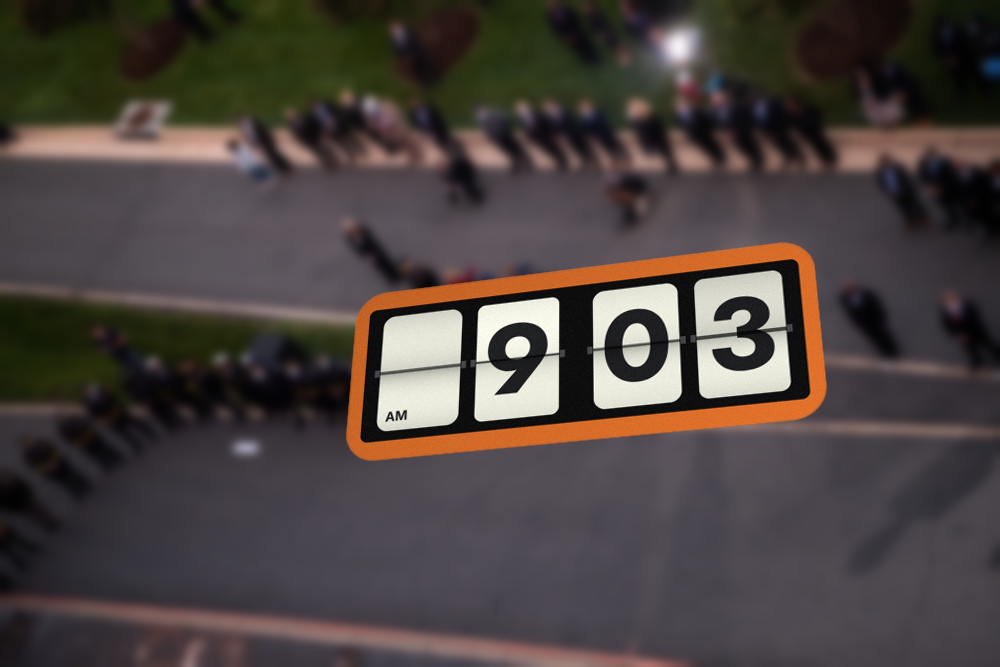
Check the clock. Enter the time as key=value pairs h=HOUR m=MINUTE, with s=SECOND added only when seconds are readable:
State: h=9 m=3
